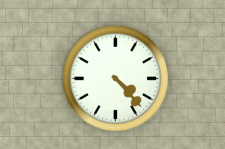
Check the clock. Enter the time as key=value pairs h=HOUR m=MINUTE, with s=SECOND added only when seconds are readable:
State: h=4 m=23
